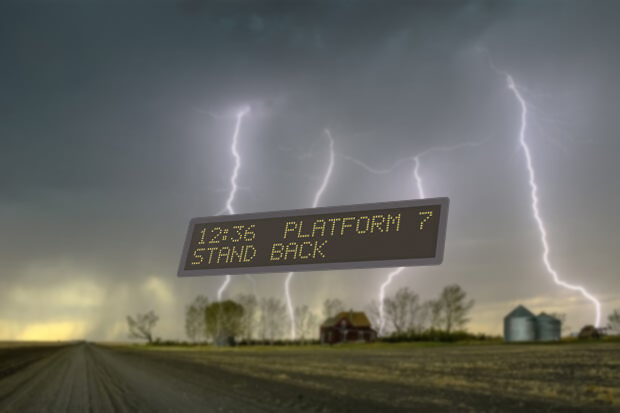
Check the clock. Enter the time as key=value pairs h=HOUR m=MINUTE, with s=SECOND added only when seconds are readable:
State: h=12 m=36
